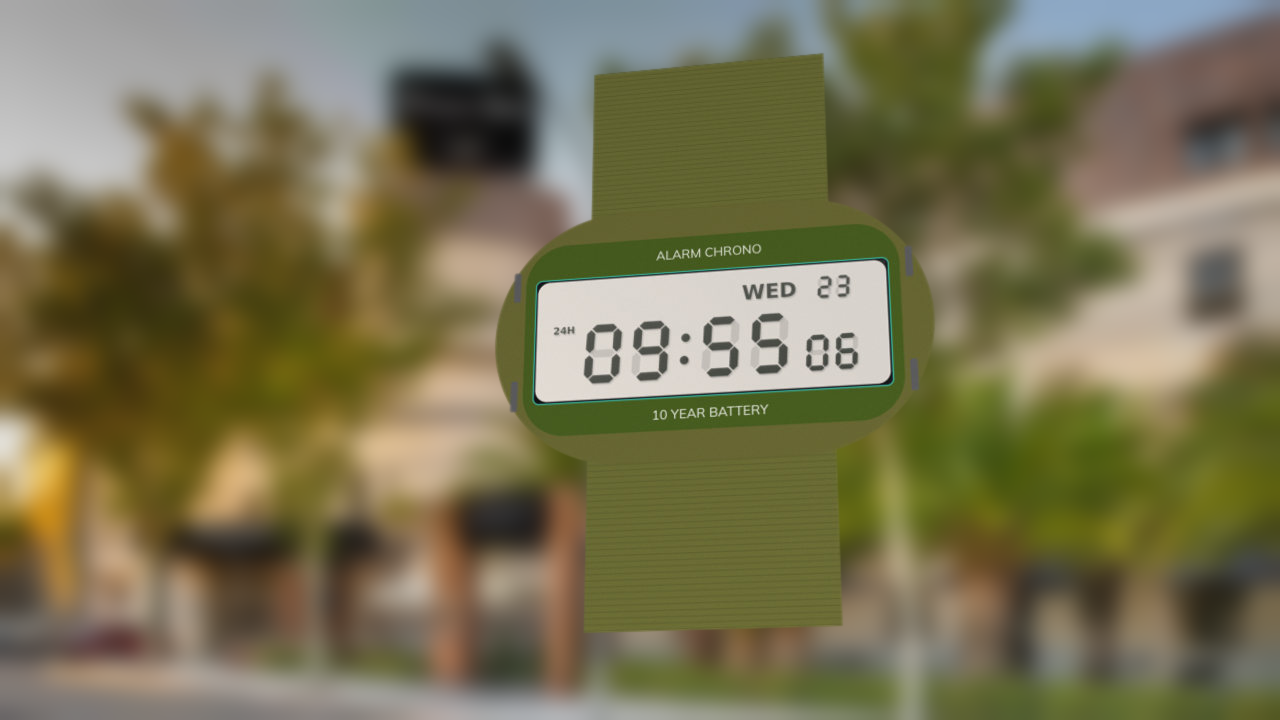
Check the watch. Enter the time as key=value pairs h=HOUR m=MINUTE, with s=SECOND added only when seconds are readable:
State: h=9 m=55 s=6
